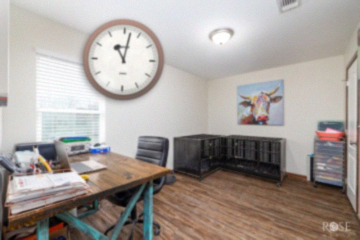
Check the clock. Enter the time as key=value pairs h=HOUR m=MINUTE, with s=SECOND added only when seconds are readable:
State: h=11 m=2
